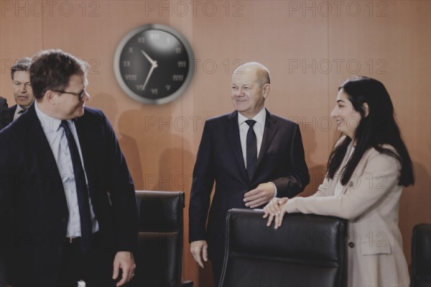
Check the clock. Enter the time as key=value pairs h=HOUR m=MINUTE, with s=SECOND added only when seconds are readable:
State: h=10 m=34
